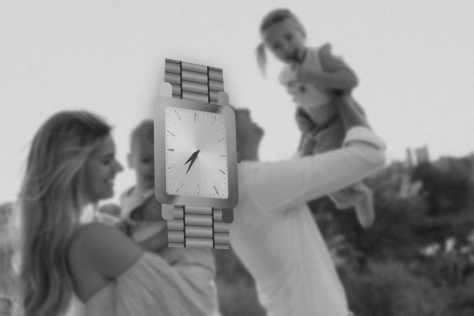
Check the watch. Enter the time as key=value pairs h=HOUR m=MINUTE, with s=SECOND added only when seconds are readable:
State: h=7 m=35
